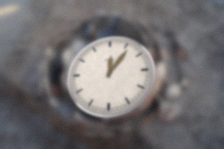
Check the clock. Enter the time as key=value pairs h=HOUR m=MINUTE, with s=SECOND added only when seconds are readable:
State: h=12 m=6
